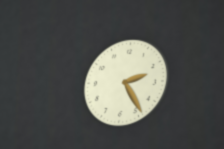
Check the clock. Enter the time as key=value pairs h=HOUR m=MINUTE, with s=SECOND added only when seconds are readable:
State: h=2 m=24
